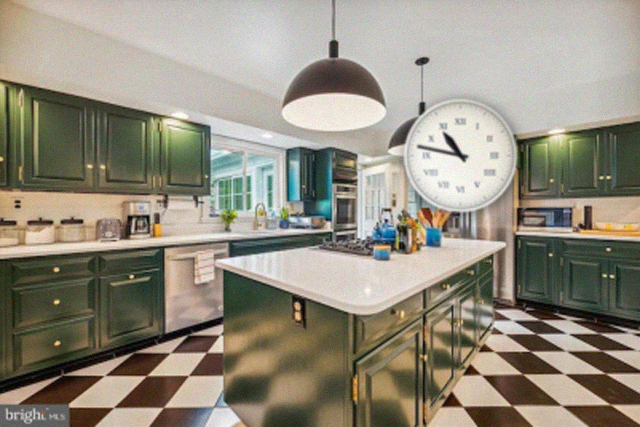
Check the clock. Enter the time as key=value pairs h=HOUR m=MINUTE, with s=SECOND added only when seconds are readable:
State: h=10 m=47
